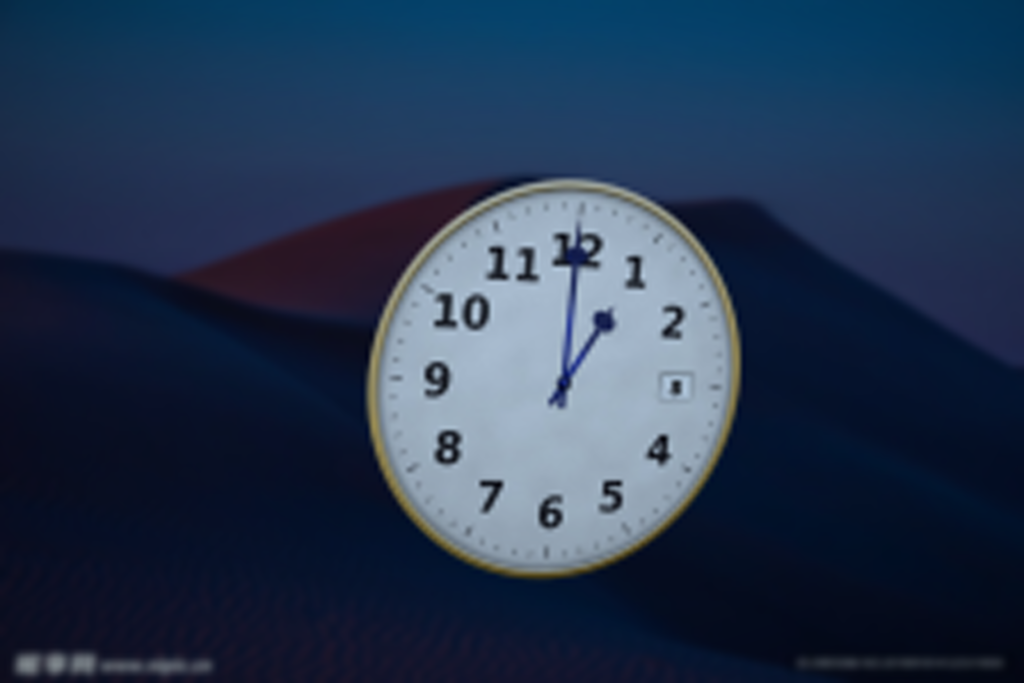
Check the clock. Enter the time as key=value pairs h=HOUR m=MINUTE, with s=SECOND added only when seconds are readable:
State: h=1 m=0
